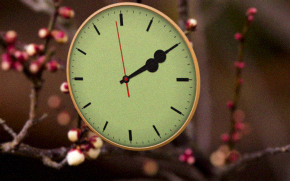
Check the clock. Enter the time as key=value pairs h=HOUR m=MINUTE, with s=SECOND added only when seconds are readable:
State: h=2 m=9 s=59
